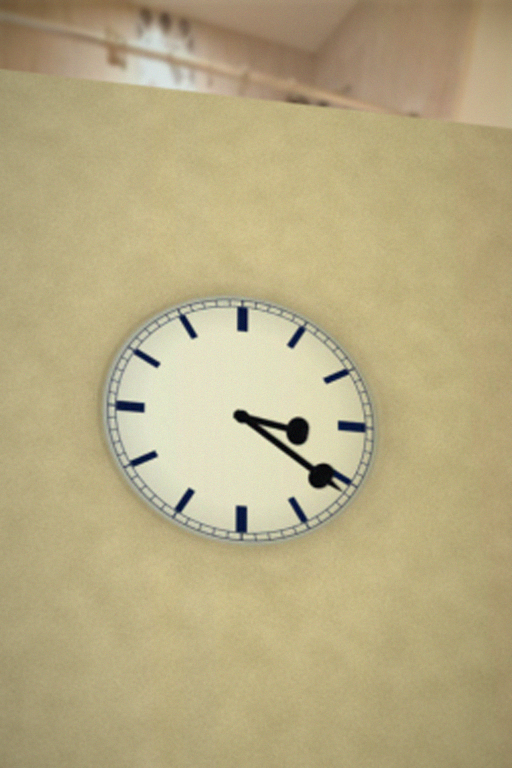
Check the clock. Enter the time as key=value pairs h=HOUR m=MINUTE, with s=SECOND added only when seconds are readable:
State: h=3 m=21
